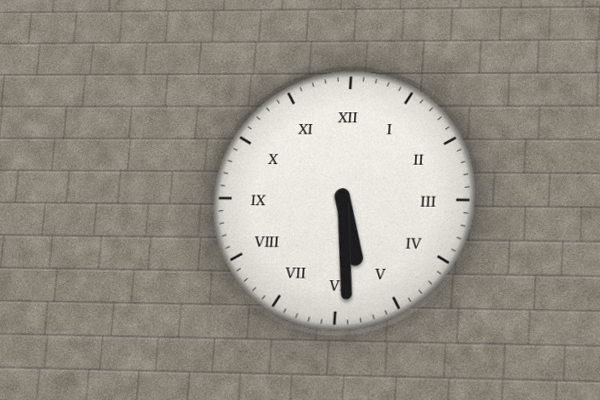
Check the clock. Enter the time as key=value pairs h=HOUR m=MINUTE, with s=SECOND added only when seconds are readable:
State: h=5 m=29
